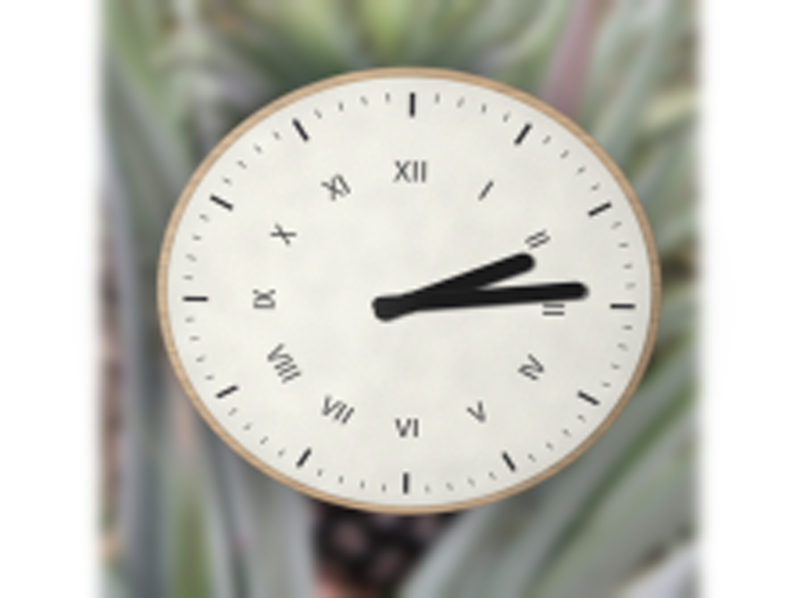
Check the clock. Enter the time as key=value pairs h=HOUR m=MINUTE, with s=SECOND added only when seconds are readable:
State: h=2 m=14
